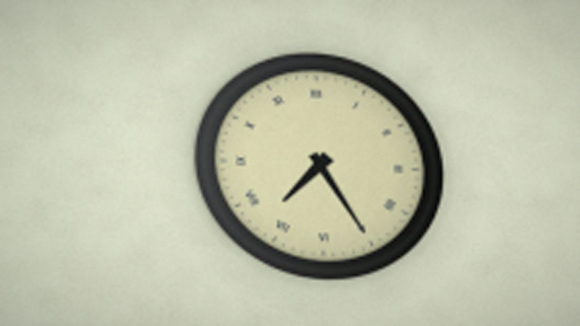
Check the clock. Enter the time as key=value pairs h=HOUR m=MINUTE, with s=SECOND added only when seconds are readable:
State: h=7 m=25
